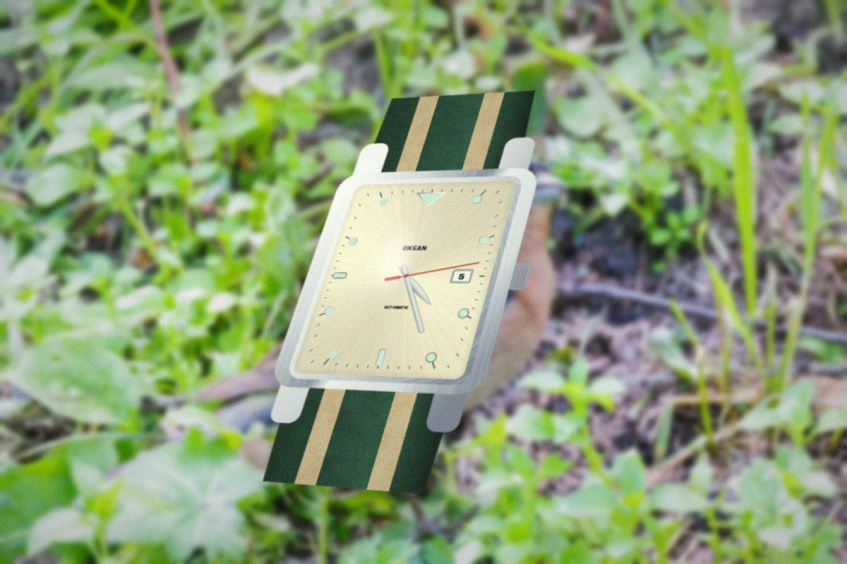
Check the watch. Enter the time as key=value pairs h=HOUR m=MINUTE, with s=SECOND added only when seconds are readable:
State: h=4 m=25 s=13
